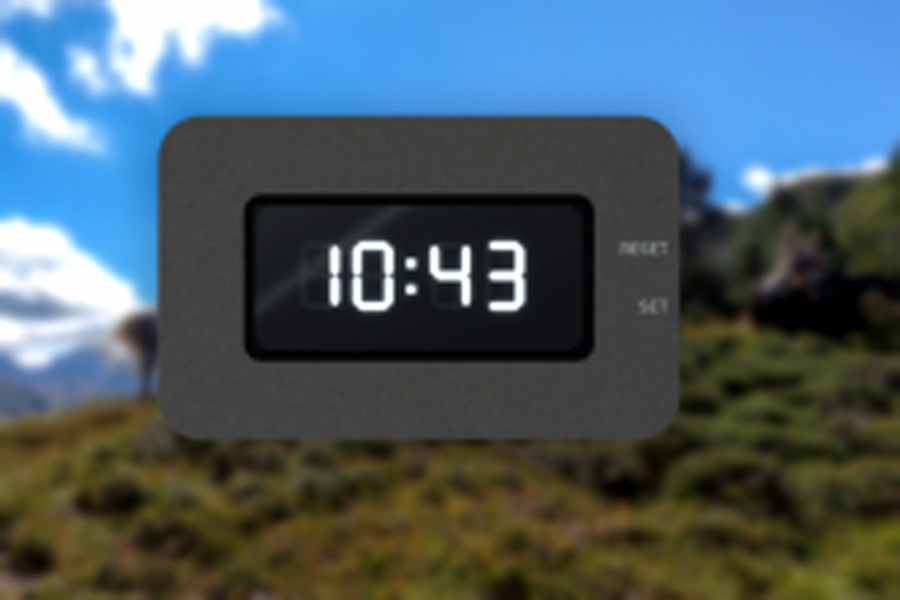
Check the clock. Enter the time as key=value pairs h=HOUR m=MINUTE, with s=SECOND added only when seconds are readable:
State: h=10 m=43
